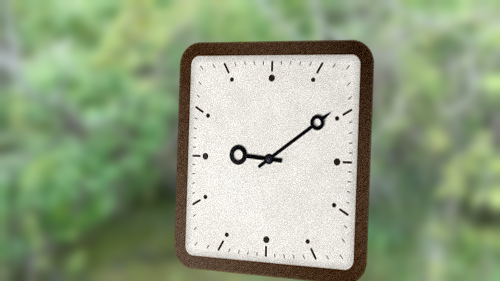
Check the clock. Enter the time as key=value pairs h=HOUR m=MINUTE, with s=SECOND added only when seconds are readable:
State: h=9 m=9
